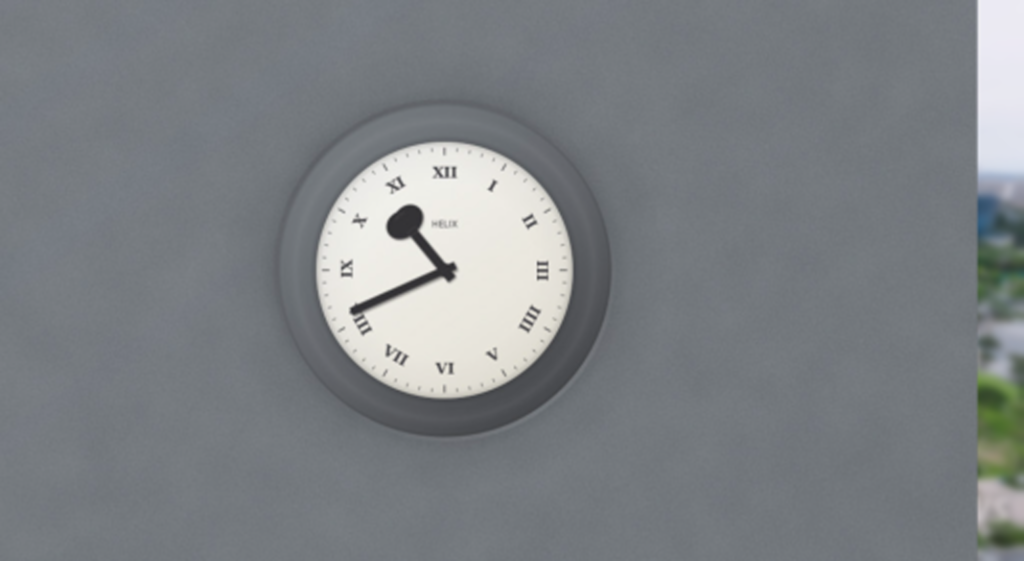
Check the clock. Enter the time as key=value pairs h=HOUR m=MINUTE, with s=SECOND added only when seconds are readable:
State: h=10 m=41
